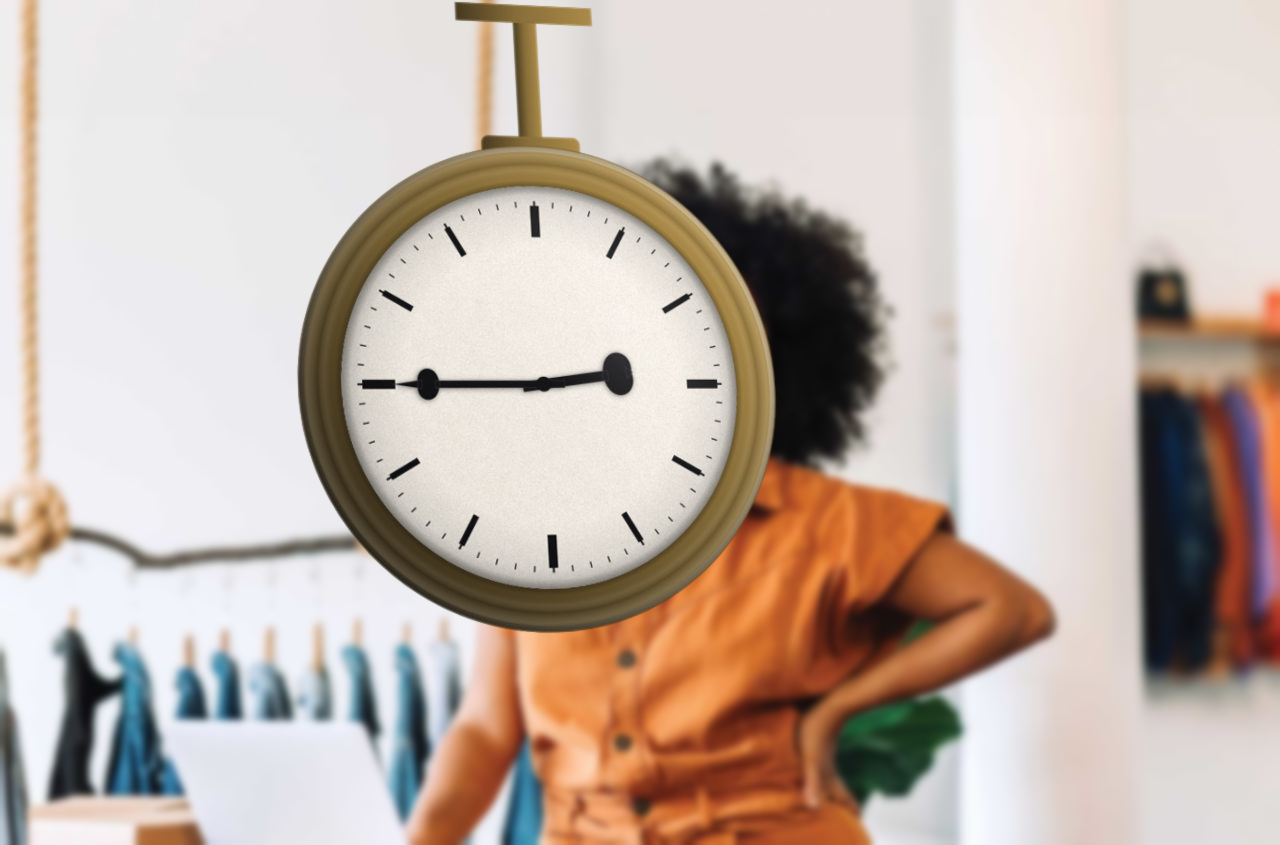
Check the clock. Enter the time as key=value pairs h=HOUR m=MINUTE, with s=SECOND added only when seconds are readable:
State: h=2 m=45
